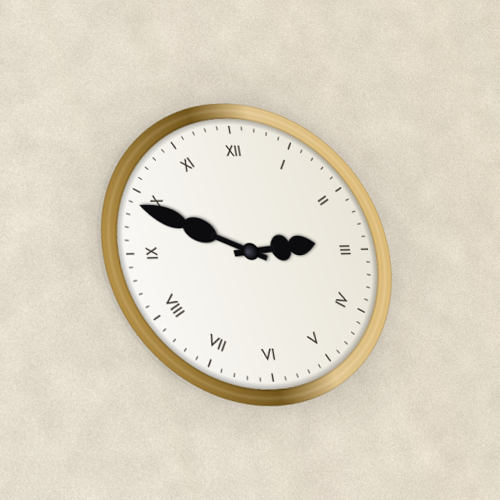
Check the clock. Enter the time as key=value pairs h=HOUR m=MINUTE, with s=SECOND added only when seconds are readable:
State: h=2 m=49
